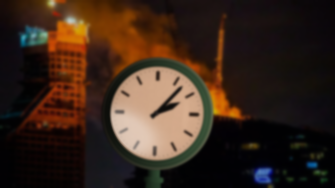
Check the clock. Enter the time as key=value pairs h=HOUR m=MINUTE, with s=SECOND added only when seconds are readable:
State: h=2 m=7
